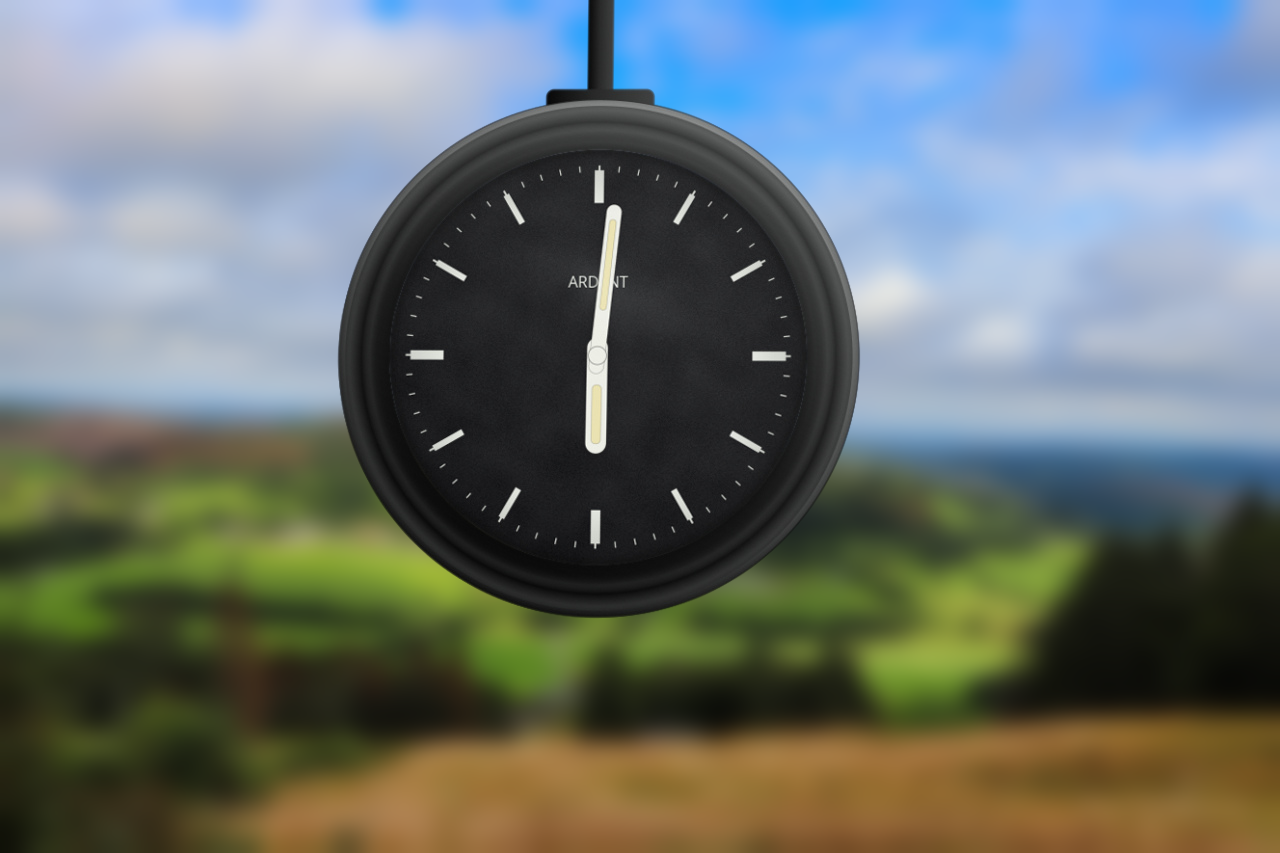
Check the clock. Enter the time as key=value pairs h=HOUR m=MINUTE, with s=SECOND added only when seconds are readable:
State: h=6 m=1
